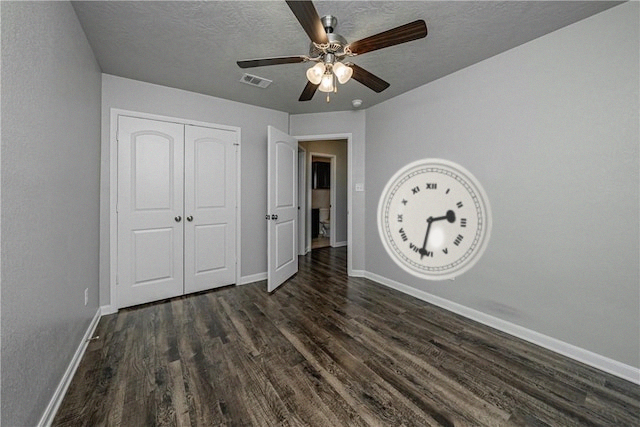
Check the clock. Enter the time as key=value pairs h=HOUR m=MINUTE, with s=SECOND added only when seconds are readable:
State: h=2 m=32
